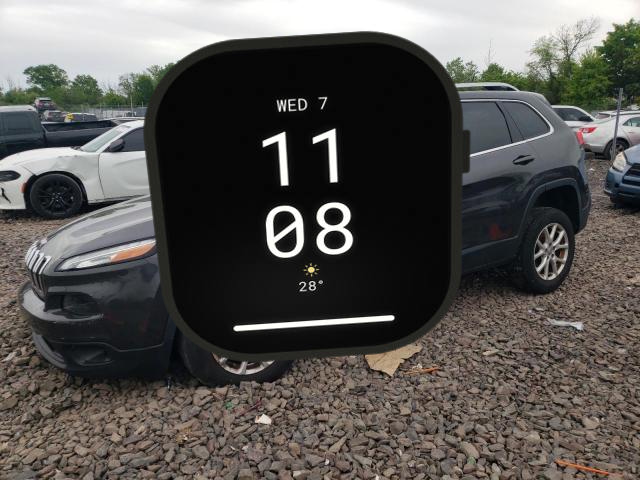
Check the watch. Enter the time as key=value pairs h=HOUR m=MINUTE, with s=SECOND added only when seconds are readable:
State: h=11 m=8
